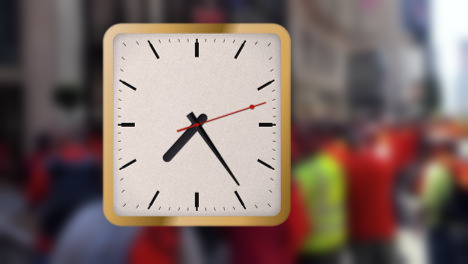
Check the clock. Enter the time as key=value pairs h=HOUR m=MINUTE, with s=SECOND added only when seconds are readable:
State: h=7 m=24 s=12
